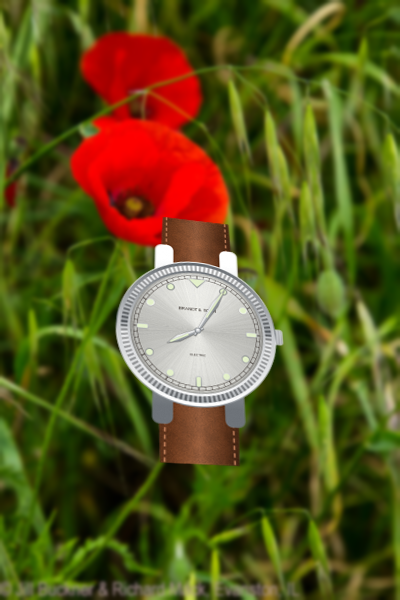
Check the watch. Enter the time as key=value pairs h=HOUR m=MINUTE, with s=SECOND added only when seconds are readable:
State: h=8 m=5
